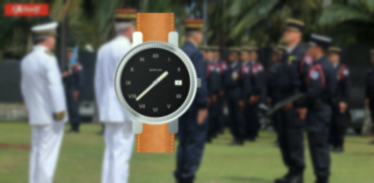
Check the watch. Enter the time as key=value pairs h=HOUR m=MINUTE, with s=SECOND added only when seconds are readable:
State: h=1 m=38
